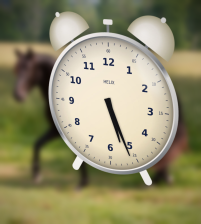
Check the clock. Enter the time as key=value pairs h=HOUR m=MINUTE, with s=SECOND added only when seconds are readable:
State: h=5 m=26
